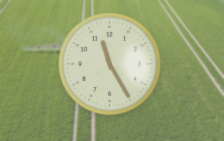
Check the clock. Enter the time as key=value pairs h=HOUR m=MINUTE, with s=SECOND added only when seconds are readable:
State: h=11 m=25
